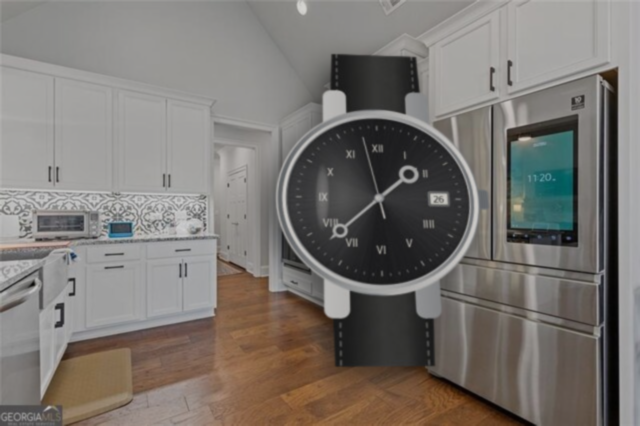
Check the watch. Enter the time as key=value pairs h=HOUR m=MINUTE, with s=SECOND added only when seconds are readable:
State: h=1 m=37 s=58
